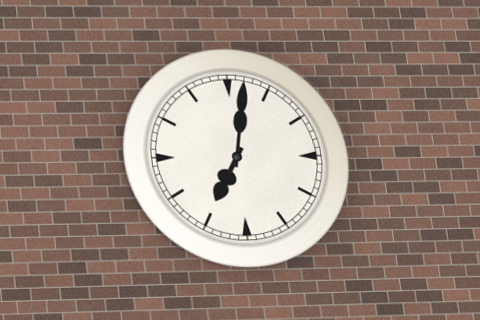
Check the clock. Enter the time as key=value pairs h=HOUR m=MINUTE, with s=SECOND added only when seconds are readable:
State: h=7 m=2
